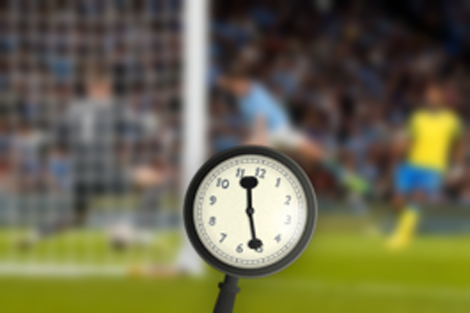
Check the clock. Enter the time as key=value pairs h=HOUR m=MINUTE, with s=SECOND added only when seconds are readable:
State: h=11 m=26
